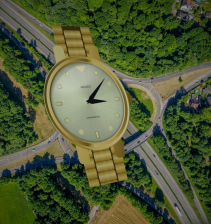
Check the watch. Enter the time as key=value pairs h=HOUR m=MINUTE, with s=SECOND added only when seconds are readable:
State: h=3 m=8
